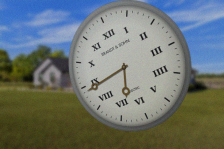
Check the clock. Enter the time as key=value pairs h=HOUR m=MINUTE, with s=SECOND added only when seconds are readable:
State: h=6 m=44
